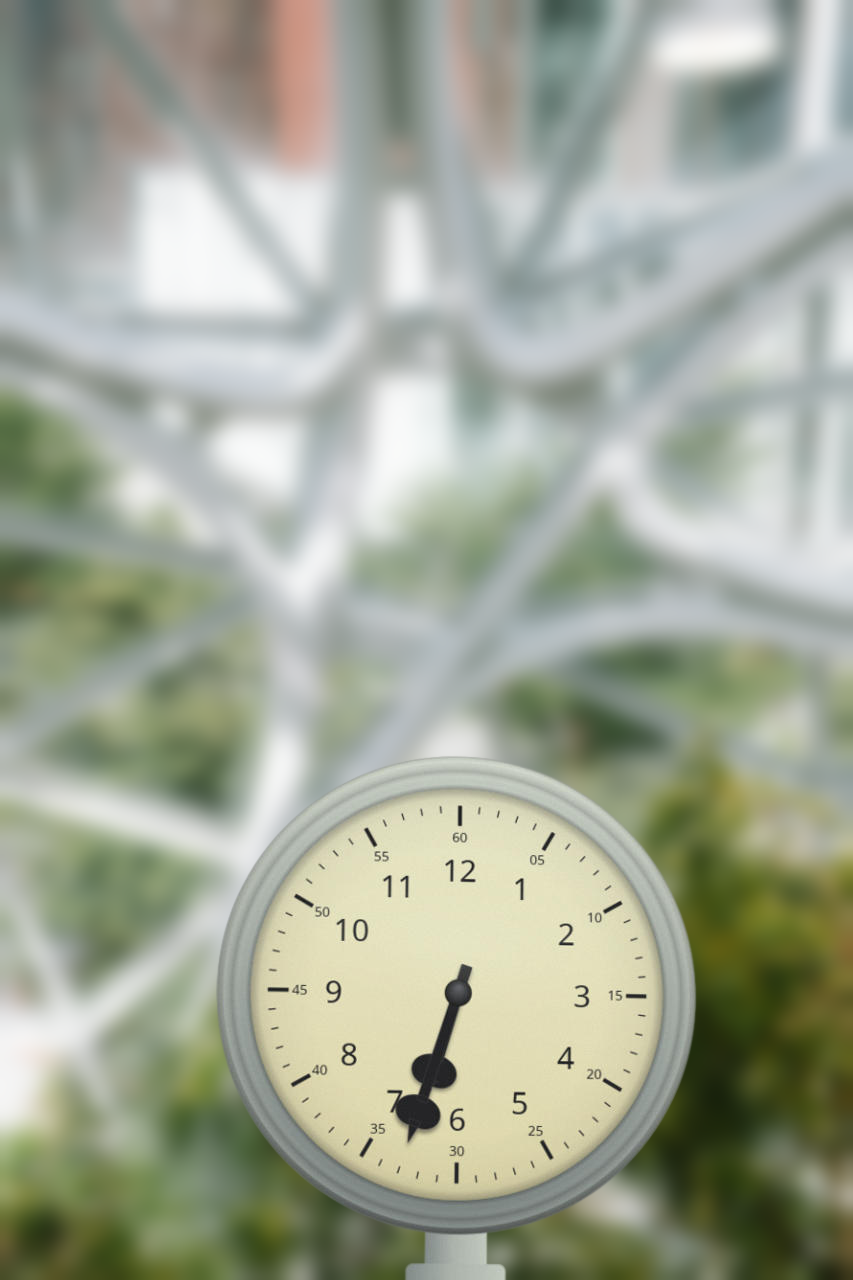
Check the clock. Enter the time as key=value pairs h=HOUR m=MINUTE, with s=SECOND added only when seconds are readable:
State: h=6 m=33
